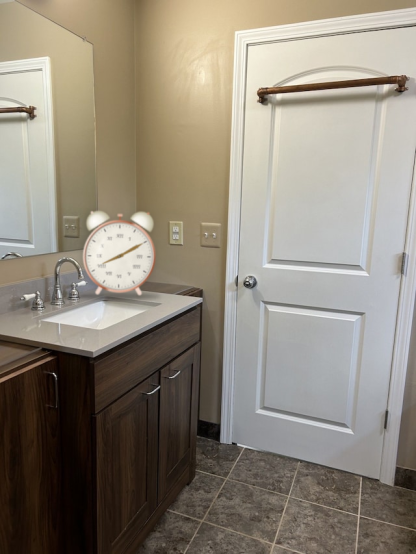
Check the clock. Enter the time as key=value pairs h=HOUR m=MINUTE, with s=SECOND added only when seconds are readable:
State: h=8 m=10
